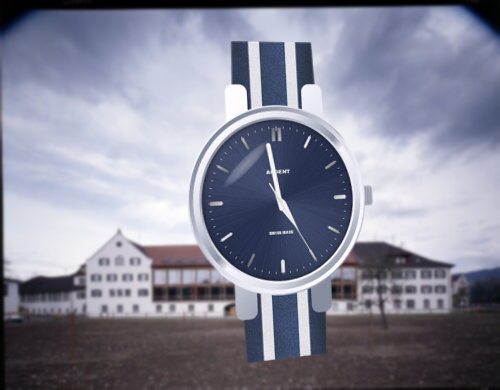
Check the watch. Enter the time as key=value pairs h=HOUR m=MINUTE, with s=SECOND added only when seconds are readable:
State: h=4 m=58 s=25
